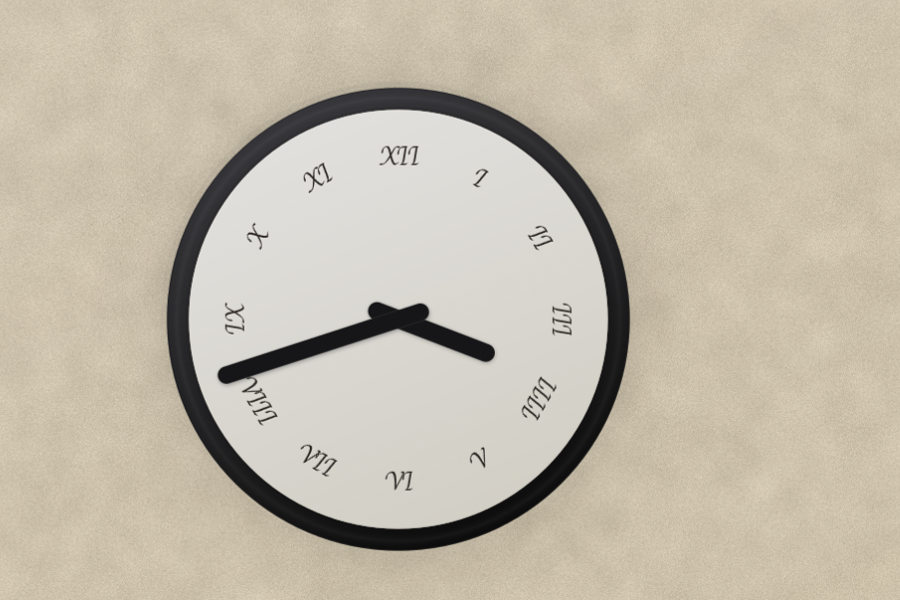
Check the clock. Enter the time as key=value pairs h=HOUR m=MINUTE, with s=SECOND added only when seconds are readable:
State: h=3 m=42
